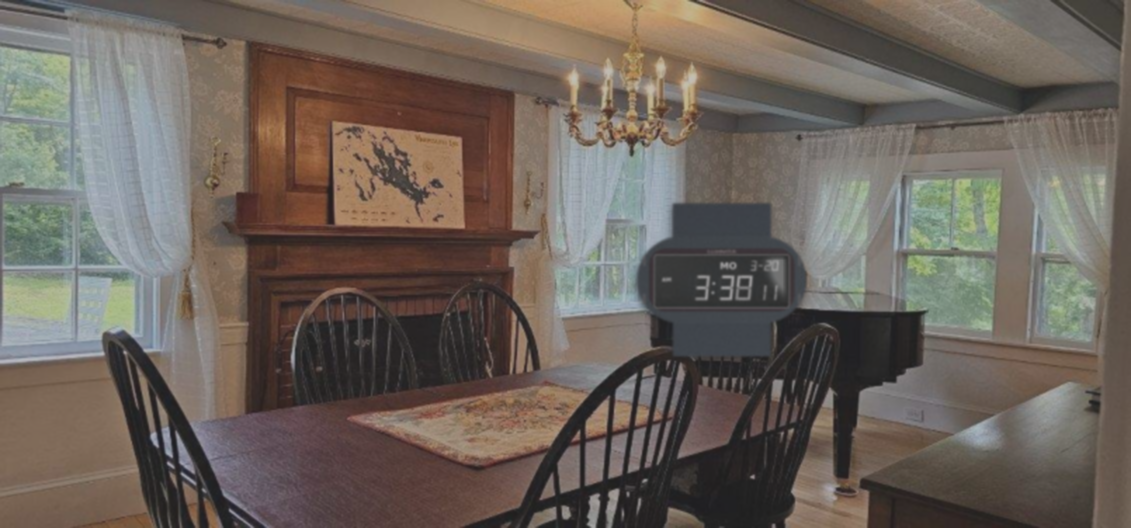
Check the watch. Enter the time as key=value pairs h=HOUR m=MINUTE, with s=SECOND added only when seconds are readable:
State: h=3 m=38 s=11
